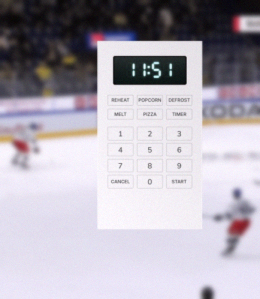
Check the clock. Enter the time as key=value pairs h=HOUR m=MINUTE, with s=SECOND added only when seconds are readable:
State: h=11 m=51
